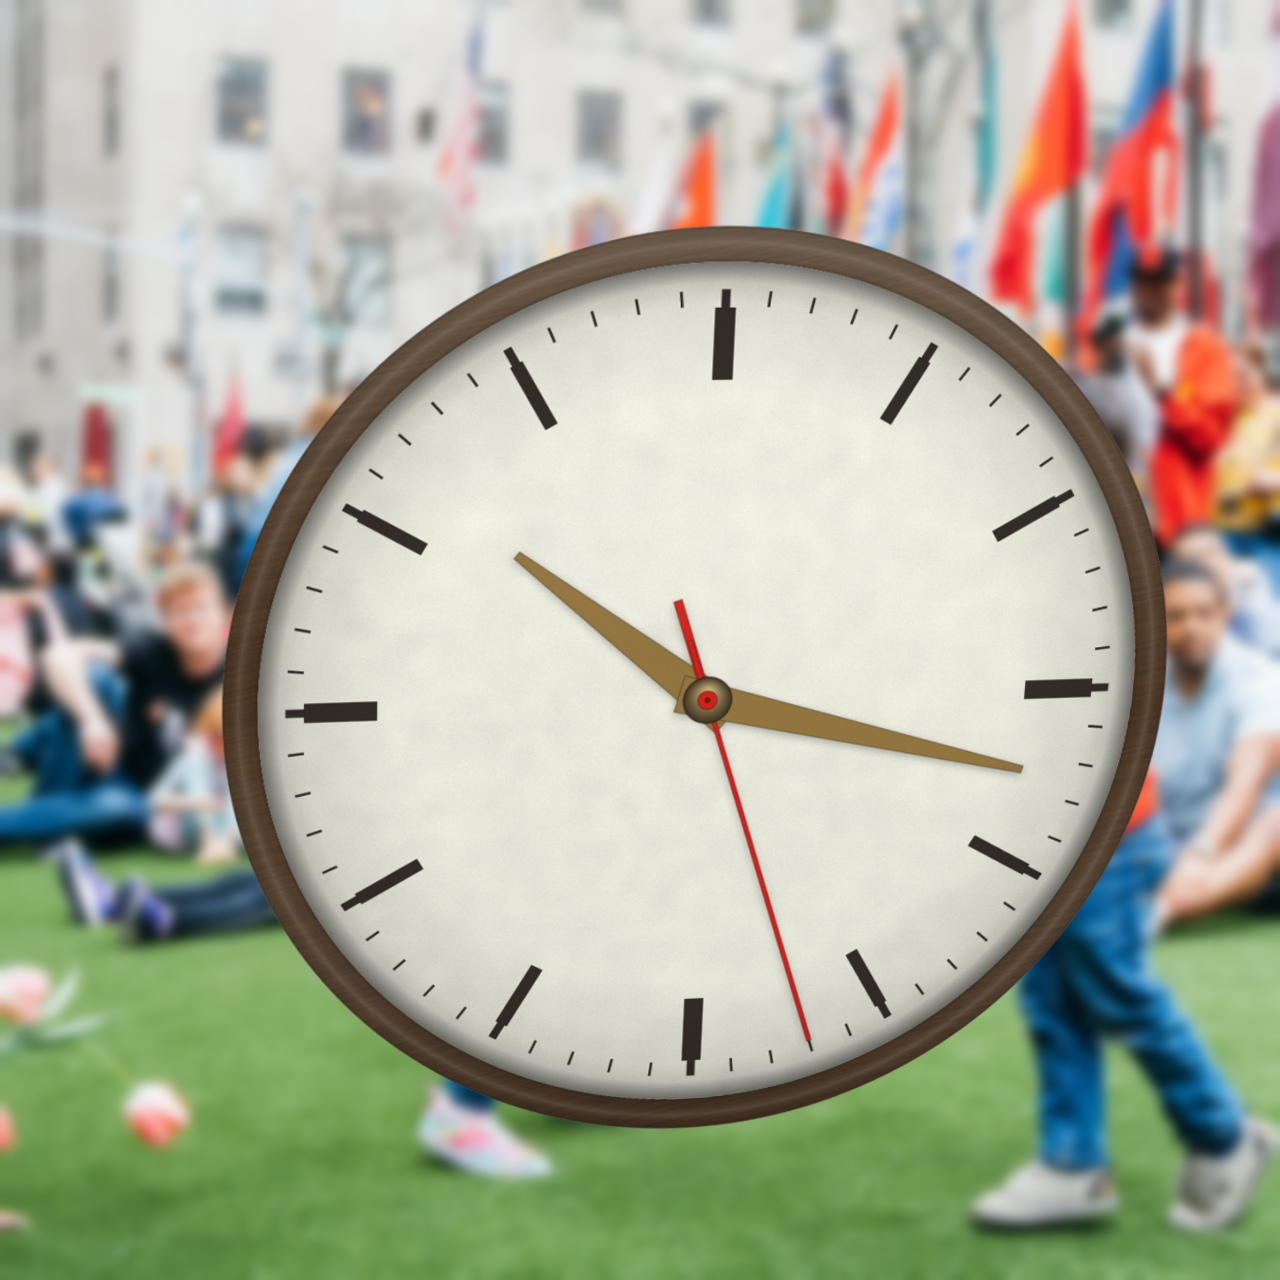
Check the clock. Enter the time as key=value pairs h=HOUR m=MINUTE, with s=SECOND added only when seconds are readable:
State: h=10 m=17 s=27
